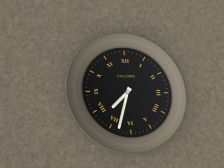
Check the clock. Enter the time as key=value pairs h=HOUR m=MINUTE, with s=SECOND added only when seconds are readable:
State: h=7 m=33
